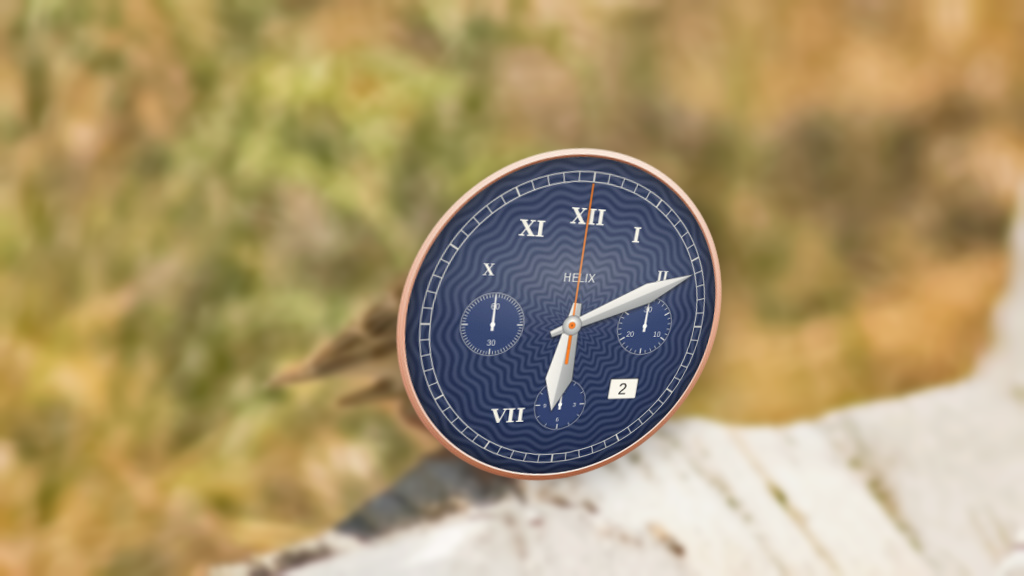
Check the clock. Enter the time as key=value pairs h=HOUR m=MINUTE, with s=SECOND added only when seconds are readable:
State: h=6 m=11
